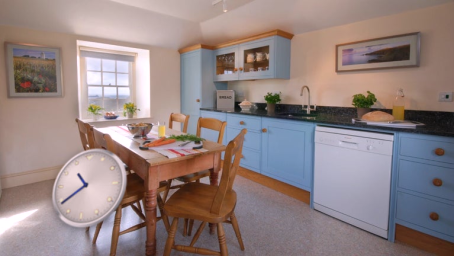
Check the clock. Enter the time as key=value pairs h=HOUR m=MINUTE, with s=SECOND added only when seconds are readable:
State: h=10 m=39
